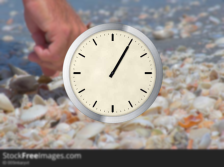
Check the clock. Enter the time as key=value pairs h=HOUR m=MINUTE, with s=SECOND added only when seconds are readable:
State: h=1 m=5
